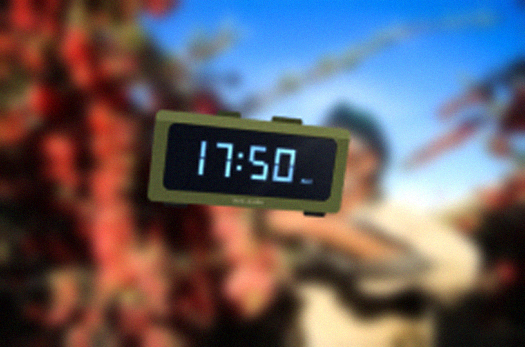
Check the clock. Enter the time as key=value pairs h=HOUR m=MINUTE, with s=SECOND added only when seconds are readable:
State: h=17 m=50
